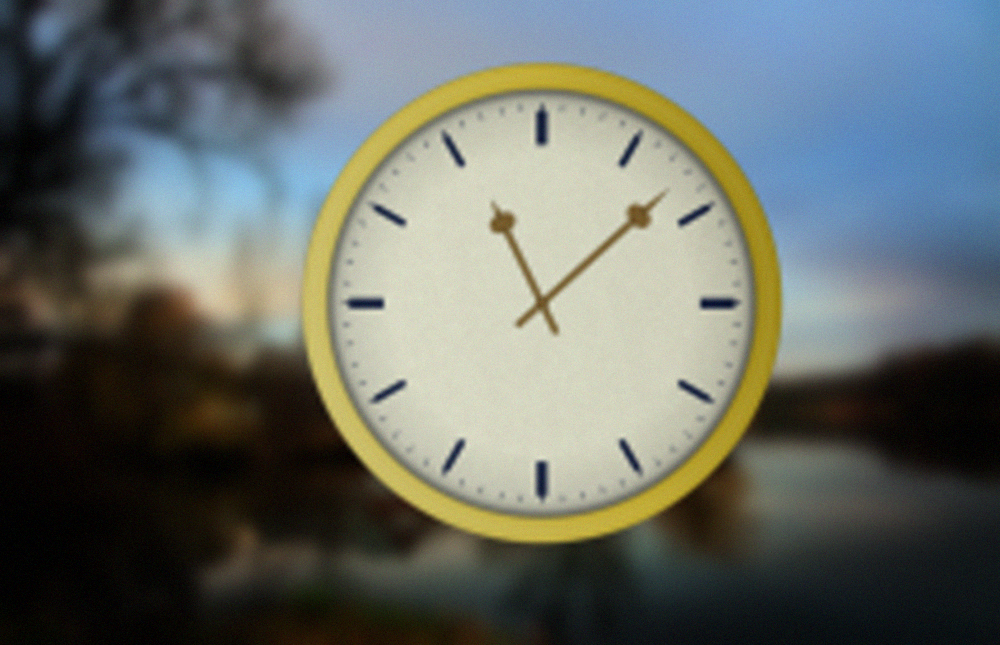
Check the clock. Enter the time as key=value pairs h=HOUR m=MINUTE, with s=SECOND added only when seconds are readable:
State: h=11 m=8
